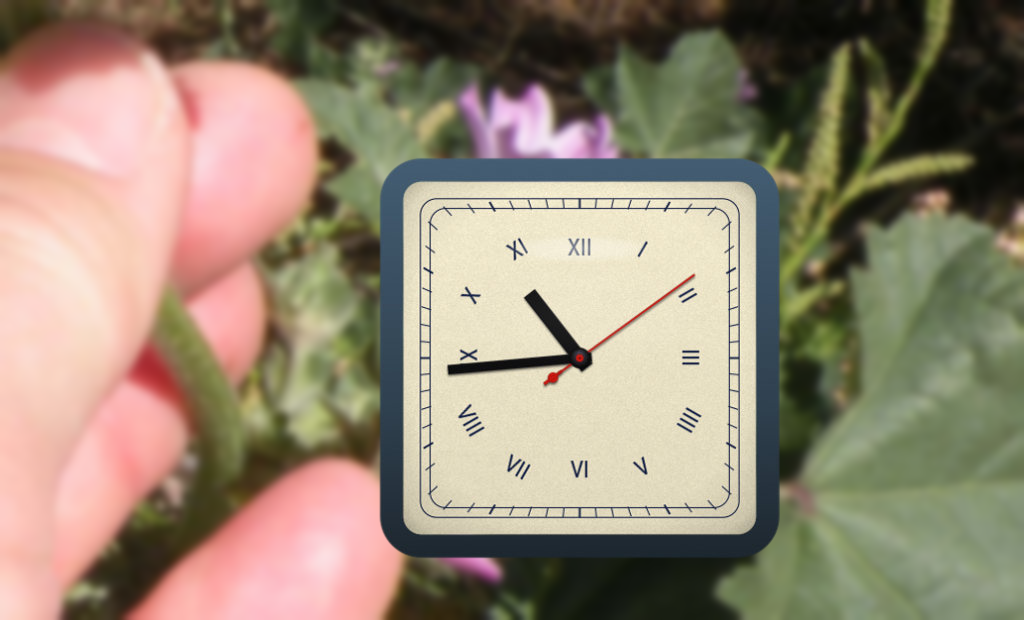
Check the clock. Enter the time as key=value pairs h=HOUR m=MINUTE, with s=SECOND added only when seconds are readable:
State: h=10 m=44 s=9
